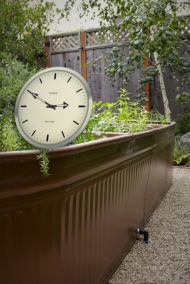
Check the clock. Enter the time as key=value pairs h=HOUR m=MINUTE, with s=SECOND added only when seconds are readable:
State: h=2 m=50
